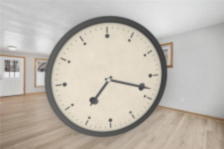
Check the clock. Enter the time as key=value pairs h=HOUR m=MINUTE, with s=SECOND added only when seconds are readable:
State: h=7 m=18
